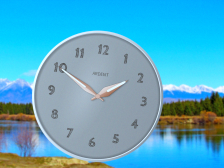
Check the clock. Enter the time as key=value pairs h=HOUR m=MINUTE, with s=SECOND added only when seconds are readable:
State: h=1 m=50
